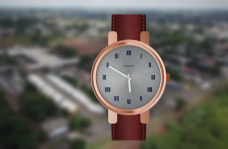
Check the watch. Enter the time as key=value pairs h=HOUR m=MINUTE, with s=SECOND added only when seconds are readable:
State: h=5 m=50
